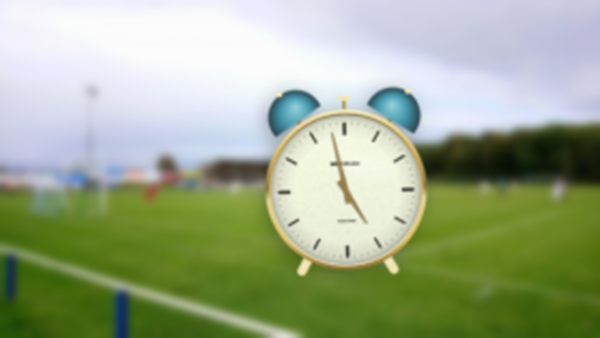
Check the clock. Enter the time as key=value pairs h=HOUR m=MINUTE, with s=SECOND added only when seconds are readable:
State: h=4 m=58
